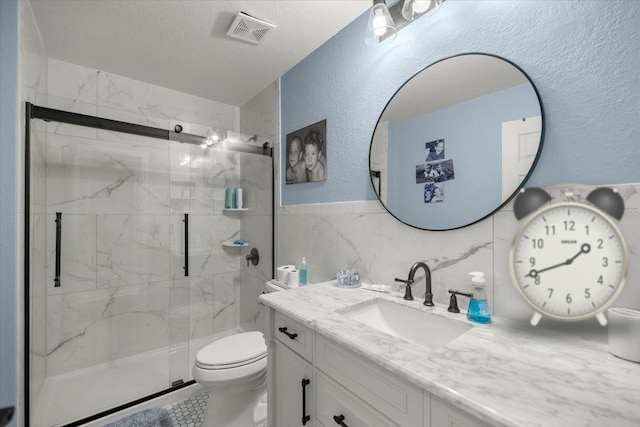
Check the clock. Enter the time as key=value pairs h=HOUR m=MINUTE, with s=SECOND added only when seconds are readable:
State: h=1 m=42
